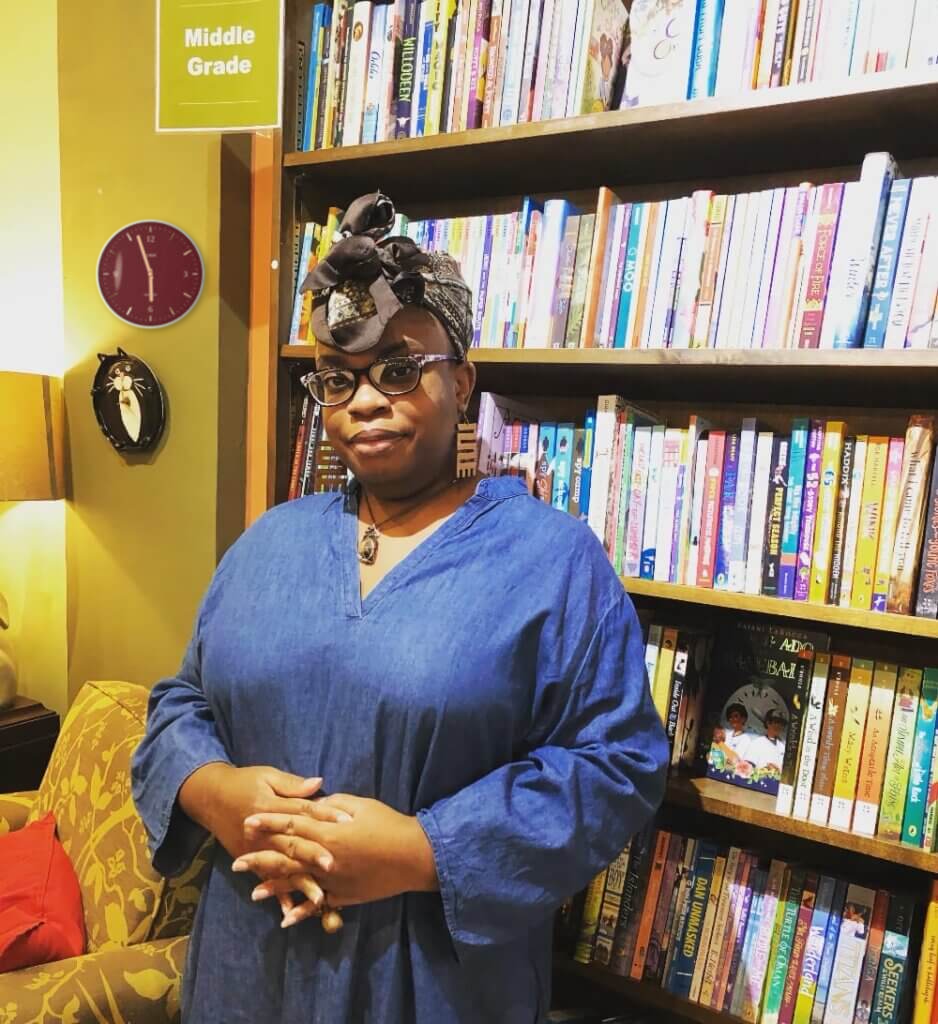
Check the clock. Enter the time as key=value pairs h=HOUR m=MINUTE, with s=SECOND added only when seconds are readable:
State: h=5 m=57
